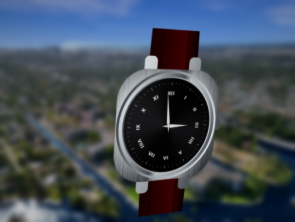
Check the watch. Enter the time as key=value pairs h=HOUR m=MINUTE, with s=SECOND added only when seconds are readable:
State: h=2 m=59
